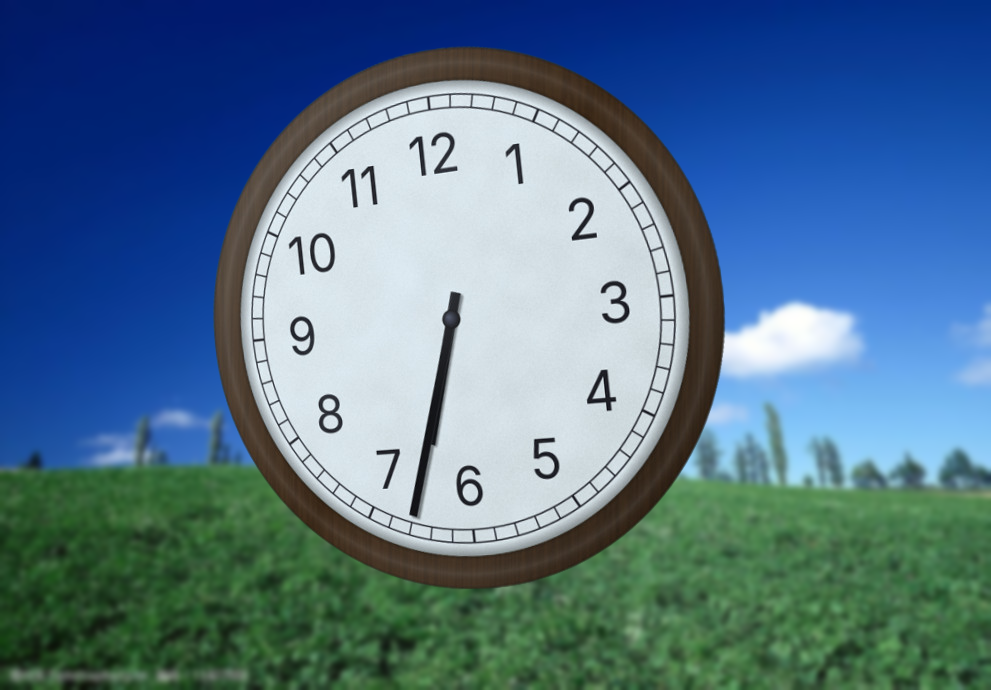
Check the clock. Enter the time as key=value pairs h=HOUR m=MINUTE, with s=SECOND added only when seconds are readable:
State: h=6 m=33
